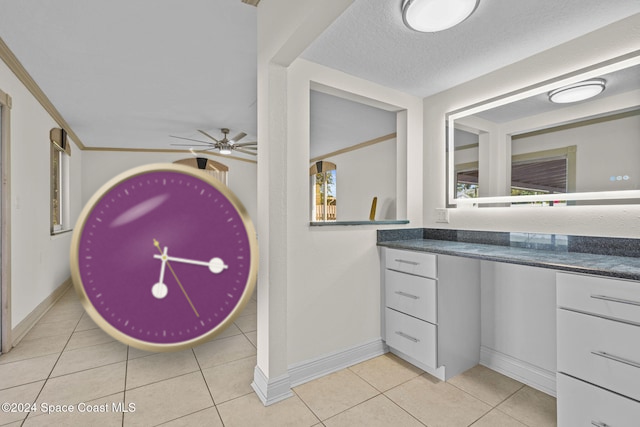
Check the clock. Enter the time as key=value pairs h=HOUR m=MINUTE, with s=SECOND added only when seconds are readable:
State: h=6 m=16 s=25
